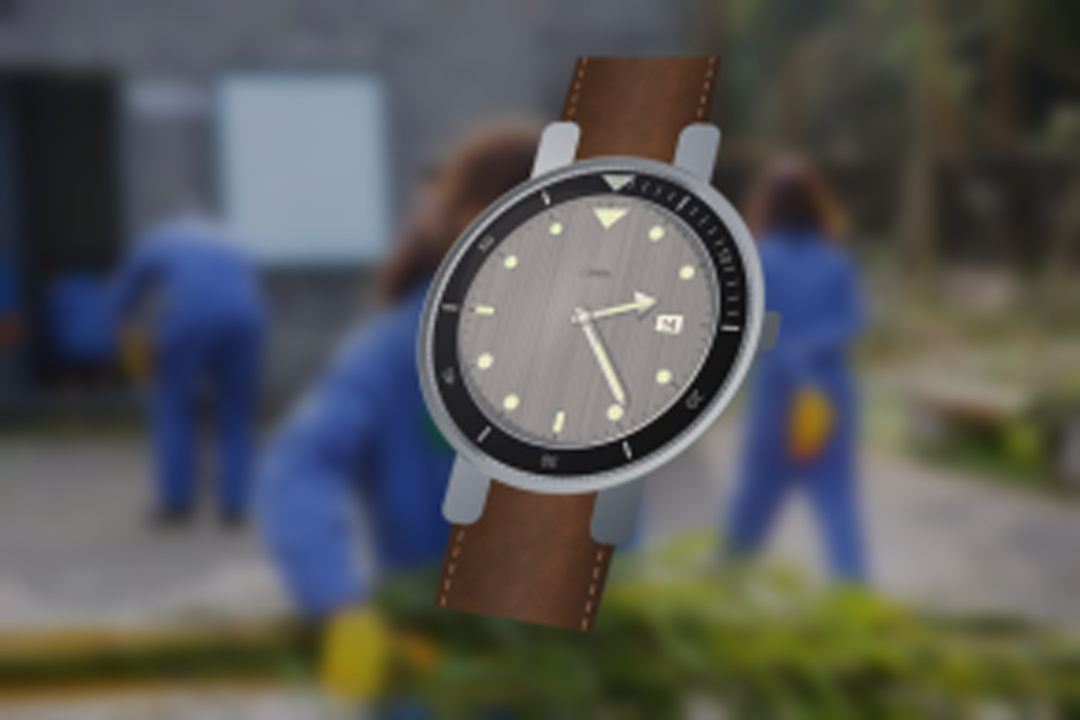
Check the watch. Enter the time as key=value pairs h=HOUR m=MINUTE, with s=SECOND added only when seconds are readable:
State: h=2 m=24
